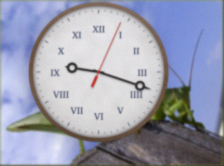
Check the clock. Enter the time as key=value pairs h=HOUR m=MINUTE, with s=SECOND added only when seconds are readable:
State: h=9 m=18 s=4
